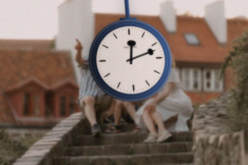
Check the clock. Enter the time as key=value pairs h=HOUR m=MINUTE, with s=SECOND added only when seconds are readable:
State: h=12 m=12
